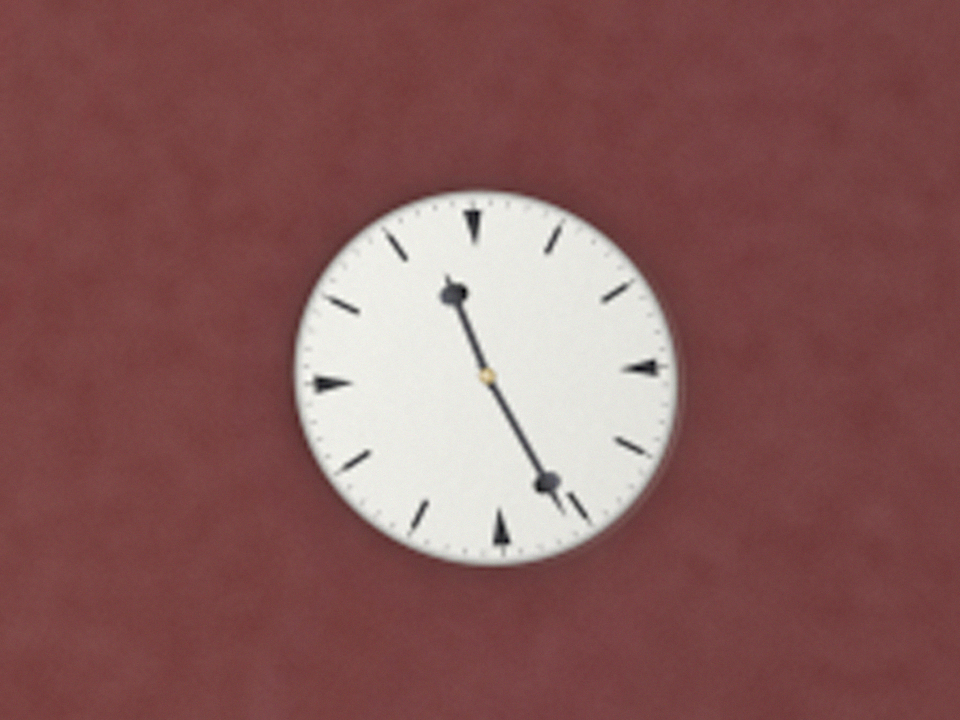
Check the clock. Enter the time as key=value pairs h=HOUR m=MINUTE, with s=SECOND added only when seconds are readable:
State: h=11 m=26
